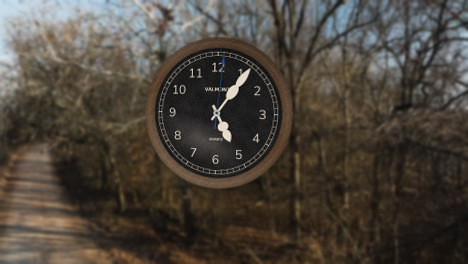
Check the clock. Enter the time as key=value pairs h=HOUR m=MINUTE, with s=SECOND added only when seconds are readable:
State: h=5 m=6 s=1
